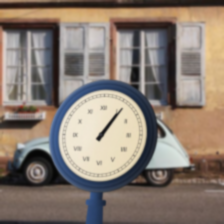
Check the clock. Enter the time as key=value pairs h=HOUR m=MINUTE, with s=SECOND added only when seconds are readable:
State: h=1 m=6
